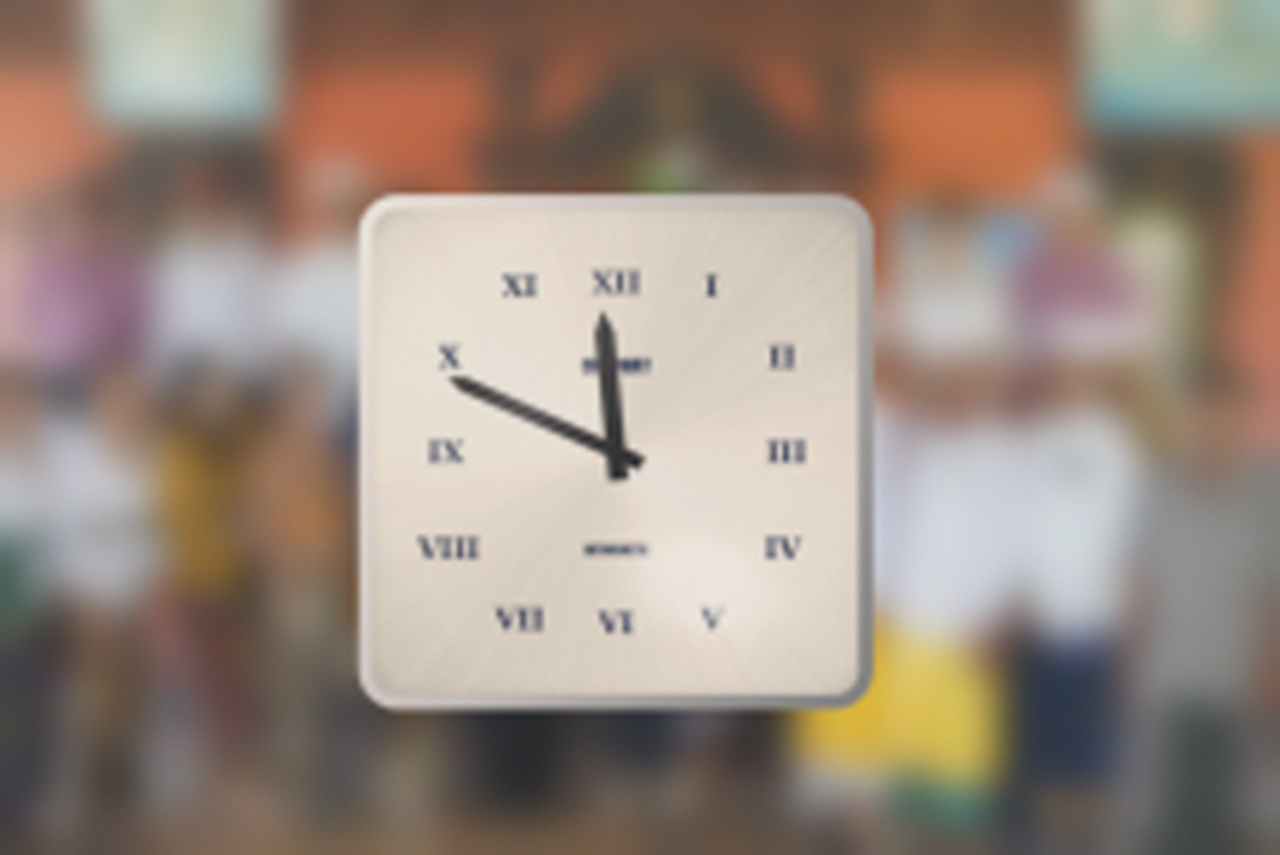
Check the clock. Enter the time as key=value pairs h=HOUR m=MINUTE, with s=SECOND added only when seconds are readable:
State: h=11 m=49
